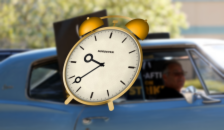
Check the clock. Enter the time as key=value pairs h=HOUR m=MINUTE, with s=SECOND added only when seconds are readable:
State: h=9 m=38
